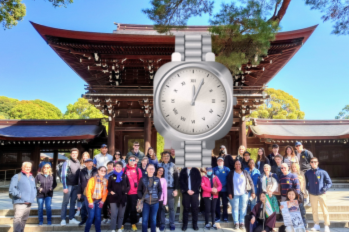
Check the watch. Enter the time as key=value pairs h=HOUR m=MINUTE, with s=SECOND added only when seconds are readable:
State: h=12 m=4
